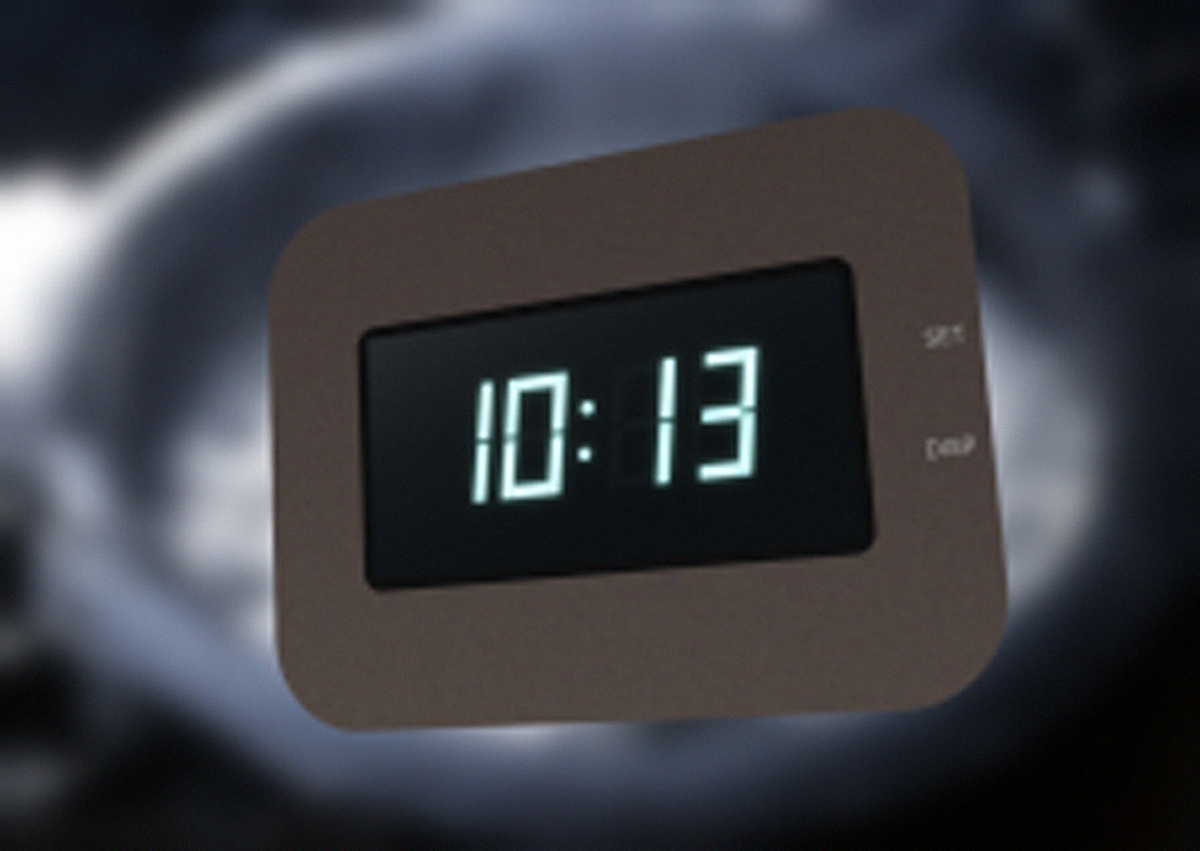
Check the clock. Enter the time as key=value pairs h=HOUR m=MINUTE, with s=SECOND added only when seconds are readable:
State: h=10 m=13
